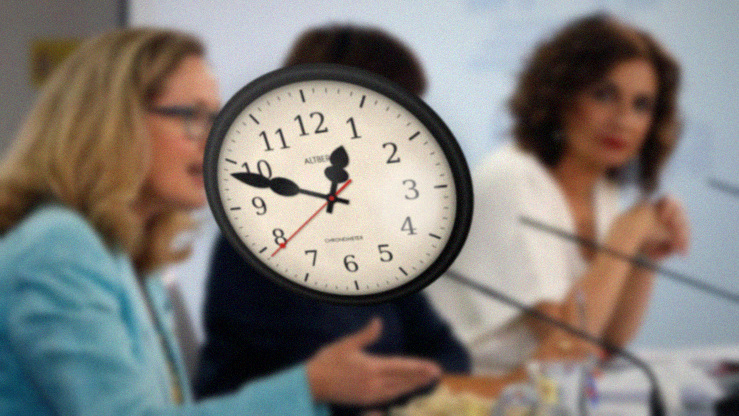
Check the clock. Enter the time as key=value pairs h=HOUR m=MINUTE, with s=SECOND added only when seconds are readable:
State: h=12 m=48 s=39
